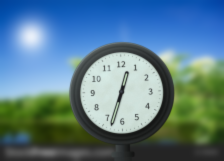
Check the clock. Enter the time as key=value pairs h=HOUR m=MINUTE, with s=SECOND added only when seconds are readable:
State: h=12 m=33
